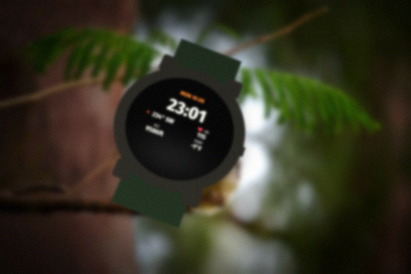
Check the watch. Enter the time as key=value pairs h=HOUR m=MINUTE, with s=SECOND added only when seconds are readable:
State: h=23 m=1
